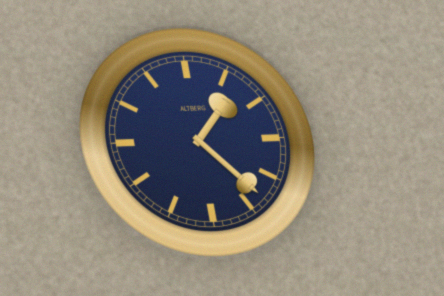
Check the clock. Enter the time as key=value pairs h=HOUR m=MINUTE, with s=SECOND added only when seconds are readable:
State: h=1 m=23
